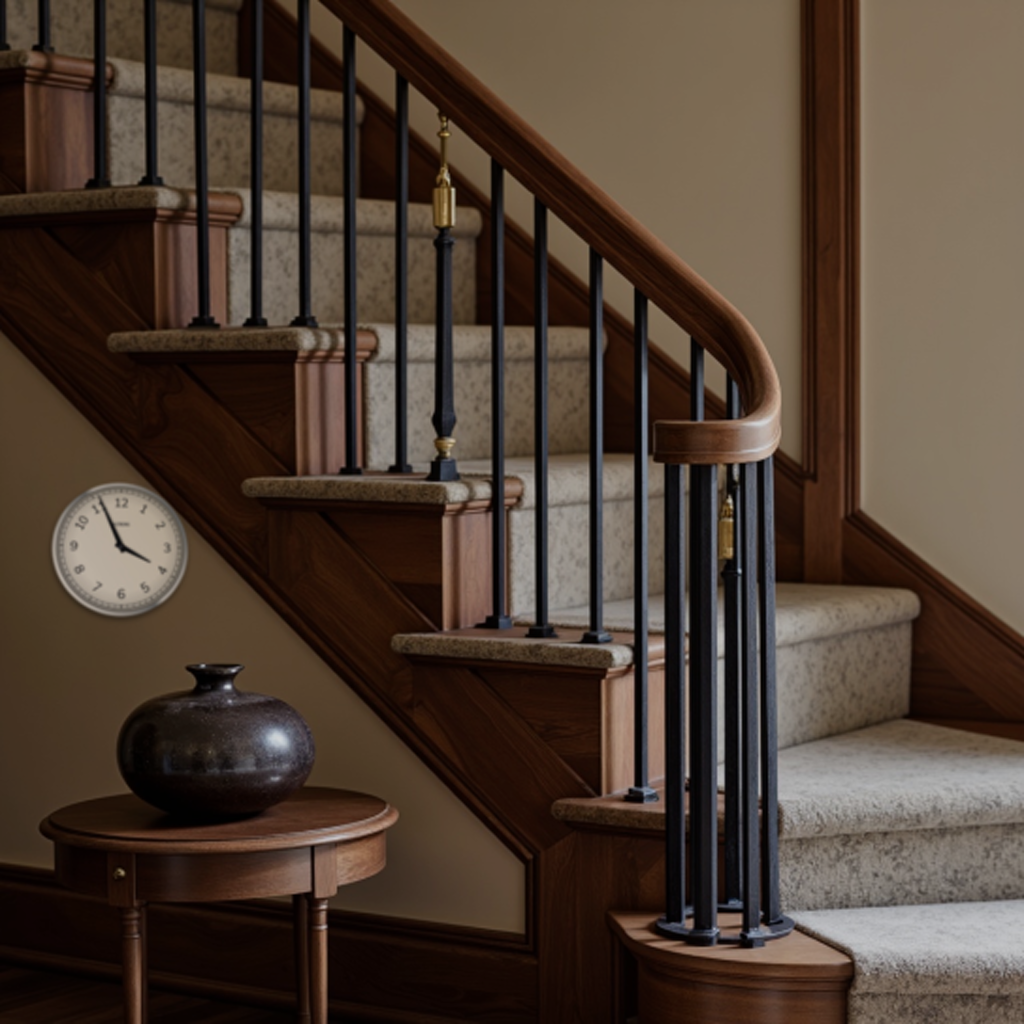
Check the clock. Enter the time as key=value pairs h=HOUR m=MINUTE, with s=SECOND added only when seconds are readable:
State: h=3 m=56
